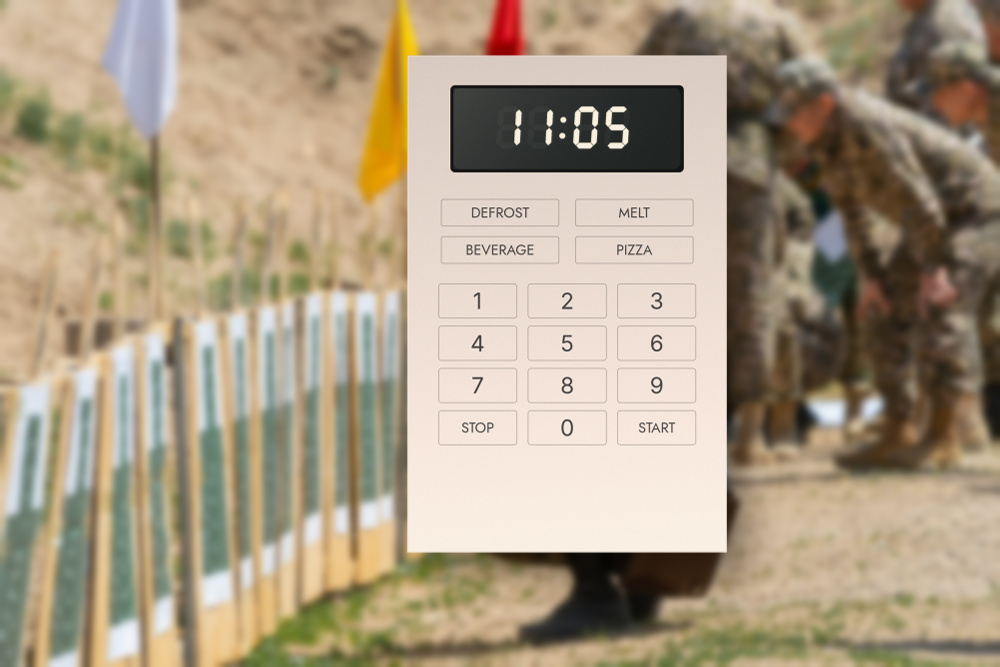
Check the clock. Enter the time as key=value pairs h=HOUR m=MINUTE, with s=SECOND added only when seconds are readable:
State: h=11 m=5
